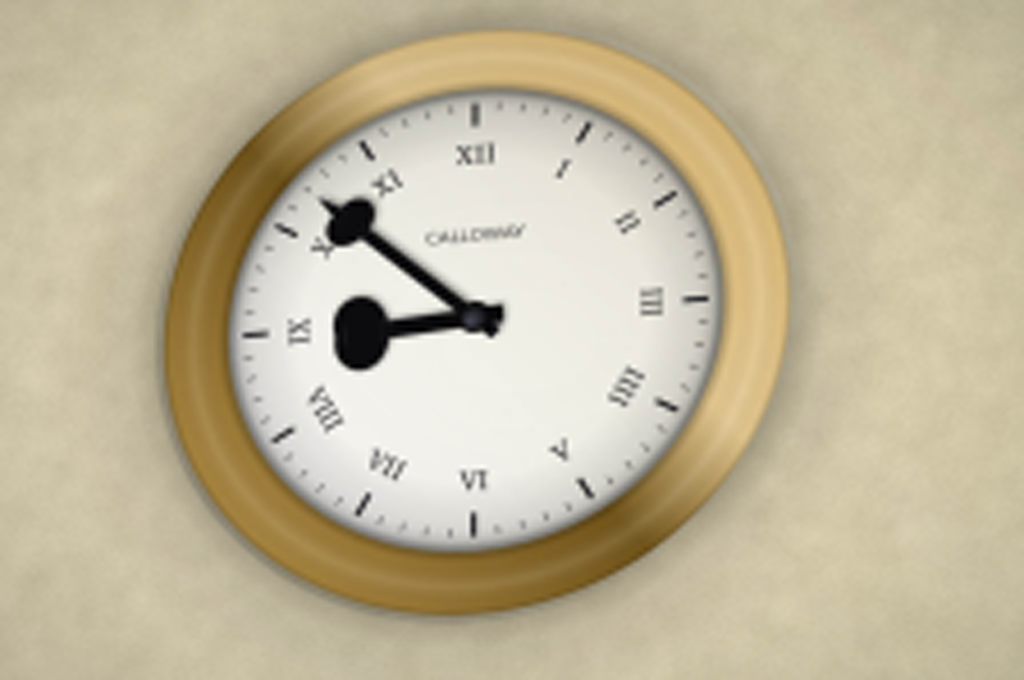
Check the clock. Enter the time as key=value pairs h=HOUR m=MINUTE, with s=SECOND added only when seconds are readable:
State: h=8 m=52
